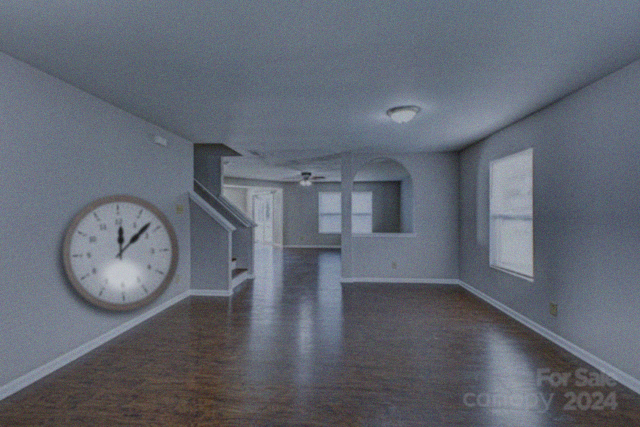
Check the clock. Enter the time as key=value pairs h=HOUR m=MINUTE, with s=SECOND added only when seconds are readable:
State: h=12 m=8
